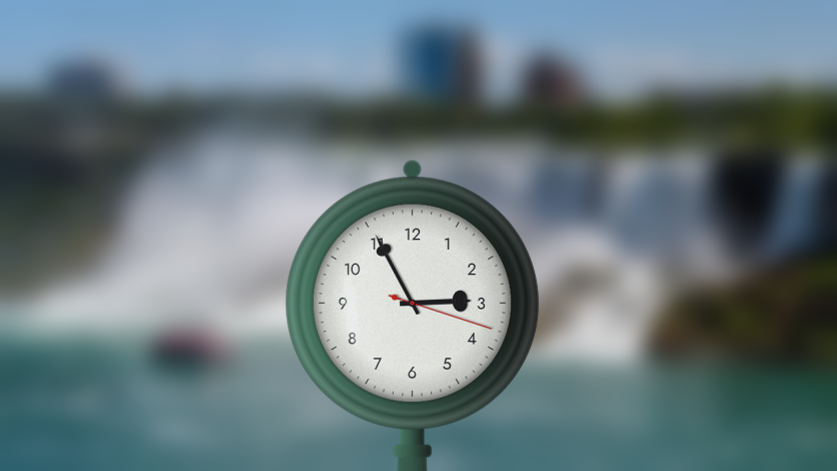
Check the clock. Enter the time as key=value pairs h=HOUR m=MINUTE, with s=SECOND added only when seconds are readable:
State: h=2 m=55 s=18
